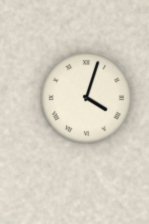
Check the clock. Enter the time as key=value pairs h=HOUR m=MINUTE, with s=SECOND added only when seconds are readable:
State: h=4 m=3
